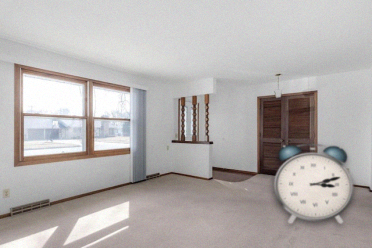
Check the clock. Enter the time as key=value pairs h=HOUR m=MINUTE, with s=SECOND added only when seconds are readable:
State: h=3 m=12
